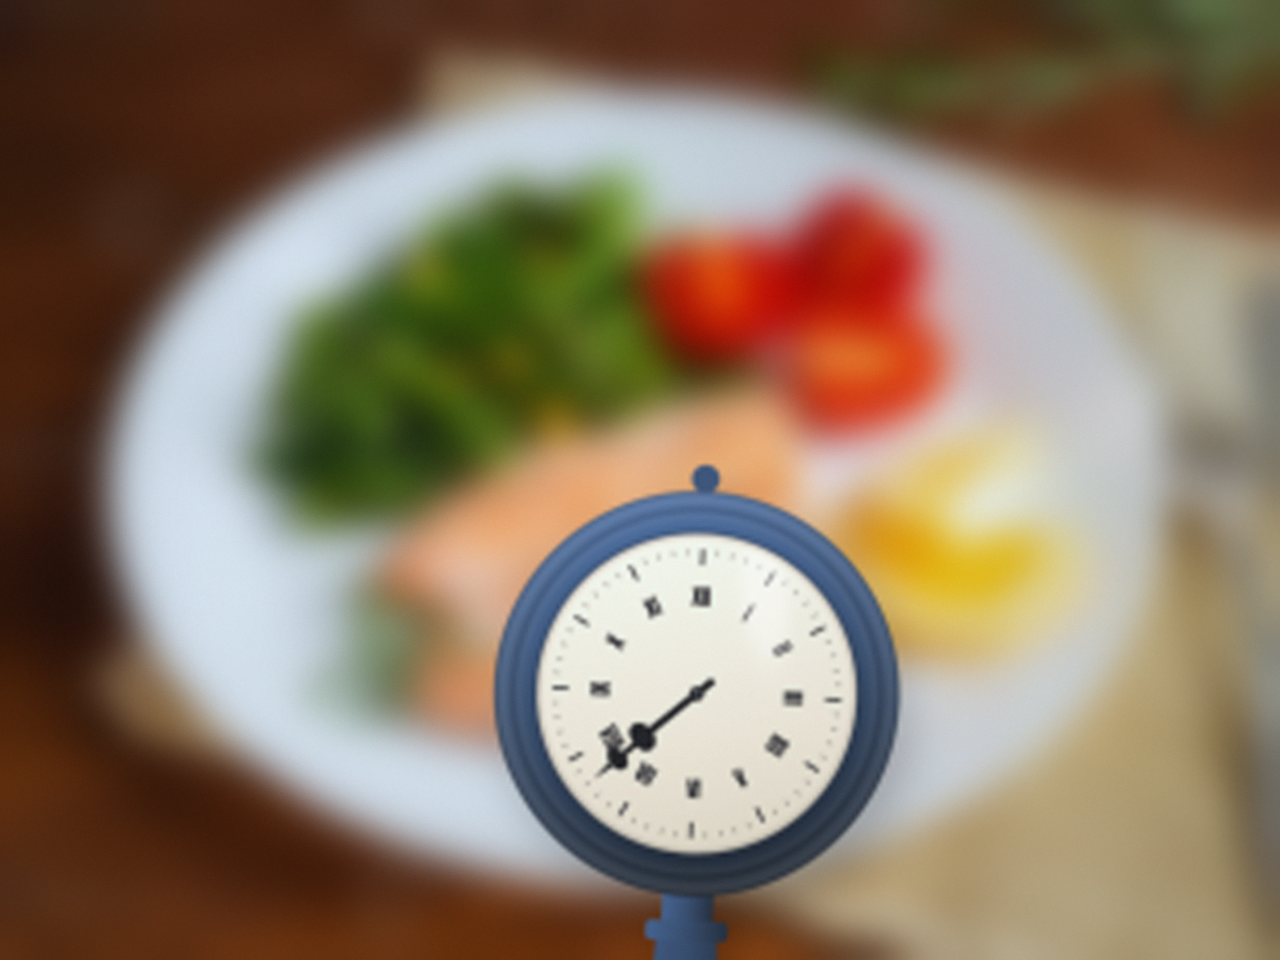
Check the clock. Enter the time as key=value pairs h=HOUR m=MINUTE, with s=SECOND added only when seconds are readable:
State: h=7 m=38
